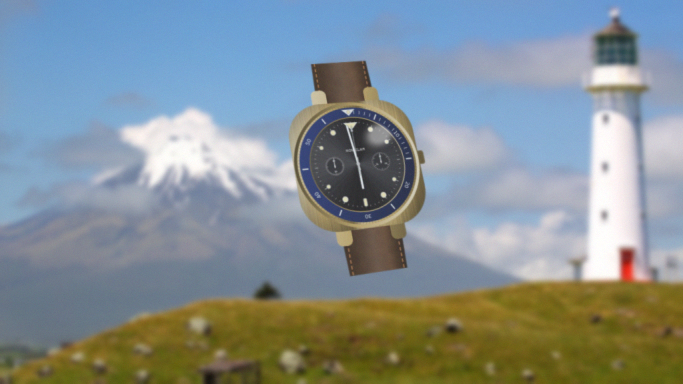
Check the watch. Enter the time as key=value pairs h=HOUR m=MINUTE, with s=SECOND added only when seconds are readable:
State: h=5 m=59
